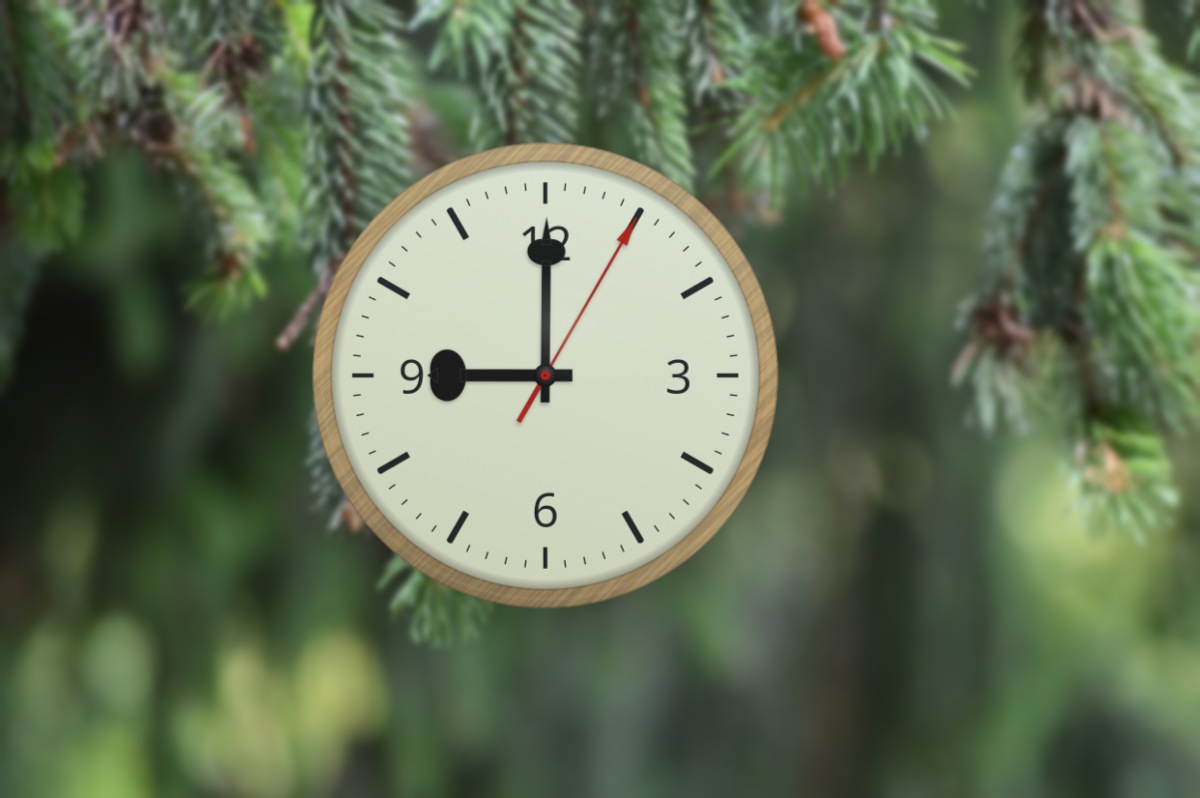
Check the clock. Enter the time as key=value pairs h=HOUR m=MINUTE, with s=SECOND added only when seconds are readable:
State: h=9 m=0 s=5
